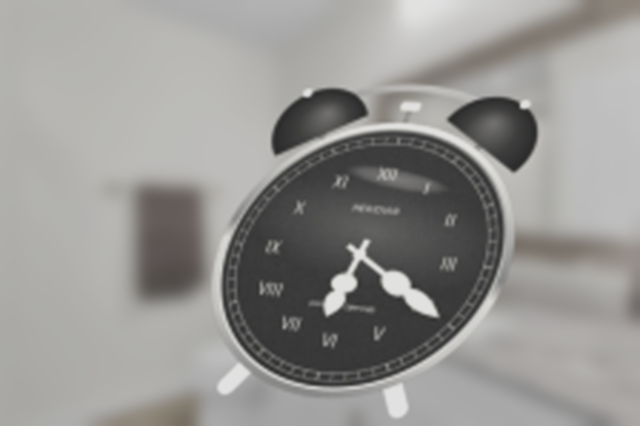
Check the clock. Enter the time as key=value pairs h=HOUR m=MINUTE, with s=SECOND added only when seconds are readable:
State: h=6 m=20
